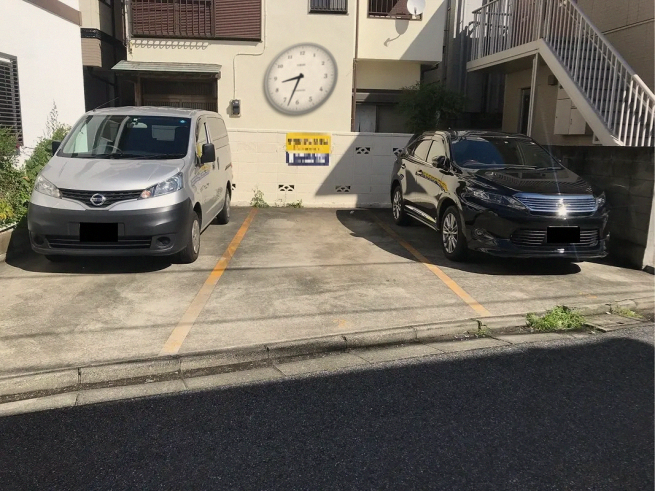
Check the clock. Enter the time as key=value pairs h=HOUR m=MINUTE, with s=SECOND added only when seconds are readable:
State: h=8 m=33
